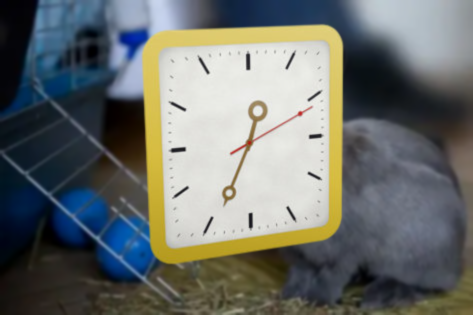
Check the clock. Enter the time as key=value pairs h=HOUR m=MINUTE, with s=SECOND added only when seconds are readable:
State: h=12 m=34 s=11
